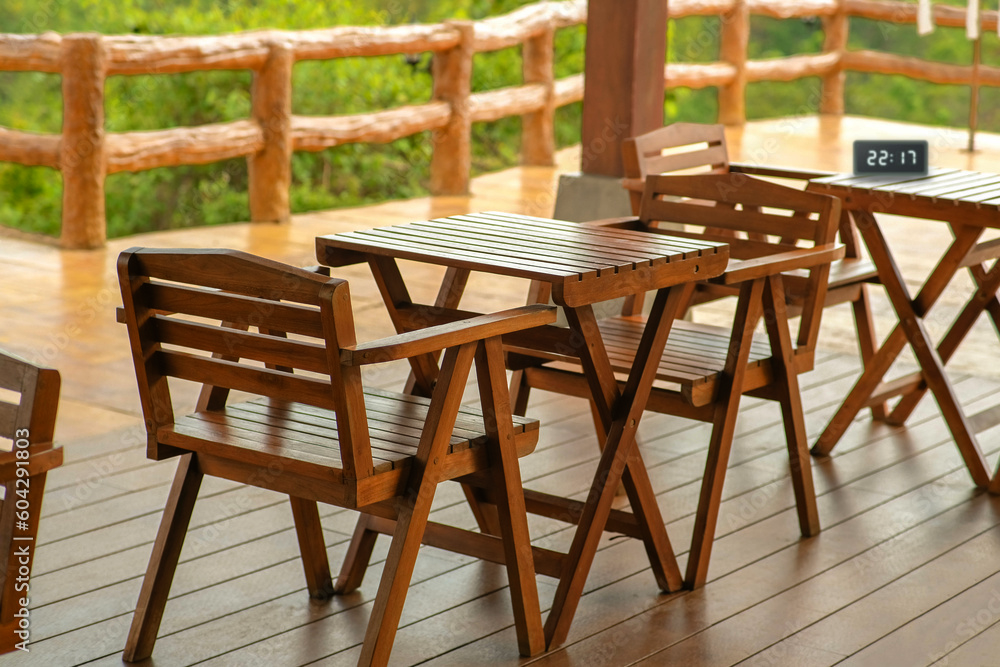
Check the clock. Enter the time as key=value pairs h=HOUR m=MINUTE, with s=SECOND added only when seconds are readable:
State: h=22 m=17
